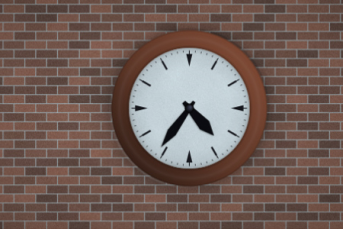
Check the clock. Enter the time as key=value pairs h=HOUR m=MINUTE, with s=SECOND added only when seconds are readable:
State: h=4 m=36
